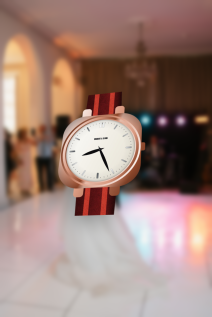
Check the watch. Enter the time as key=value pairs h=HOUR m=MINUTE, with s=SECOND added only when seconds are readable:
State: h=8 m=26
